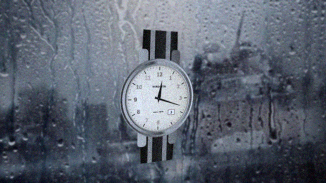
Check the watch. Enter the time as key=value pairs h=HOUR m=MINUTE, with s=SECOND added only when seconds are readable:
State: h=12 m=18
